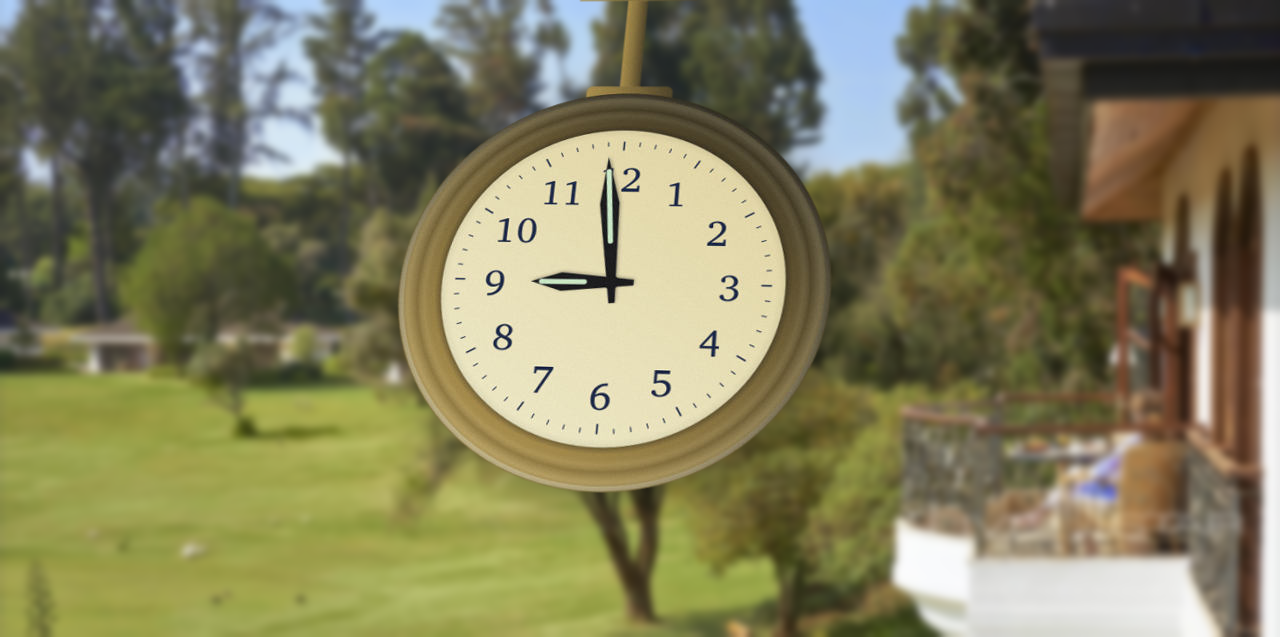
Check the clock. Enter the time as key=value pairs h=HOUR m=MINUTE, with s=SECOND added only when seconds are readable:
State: h=8 m=59
